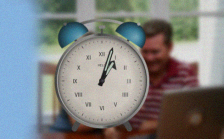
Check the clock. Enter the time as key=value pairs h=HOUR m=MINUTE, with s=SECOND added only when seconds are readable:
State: h=1 m=3
